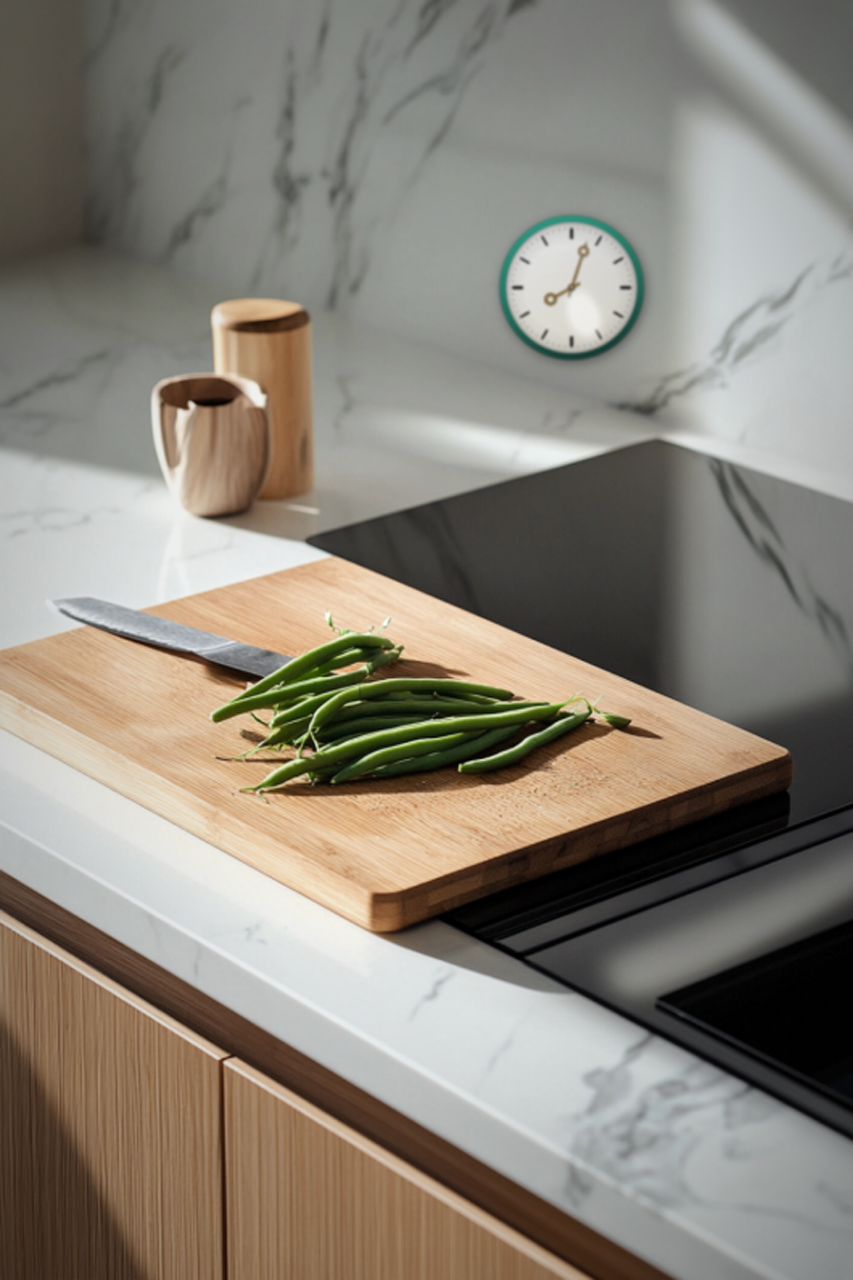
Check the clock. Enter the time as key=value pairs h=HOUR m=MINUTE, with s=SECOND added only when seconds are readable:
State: h=8 m=3
